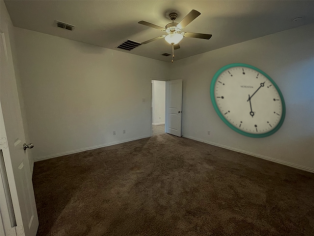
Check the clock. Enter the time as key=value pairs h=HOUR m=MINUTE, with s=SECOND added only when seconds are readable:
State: h=6 m=8
